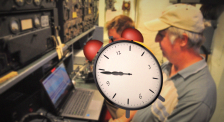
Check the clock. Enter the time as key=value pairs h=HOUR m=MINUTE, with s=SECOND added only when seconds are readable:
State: h=9 m=49
